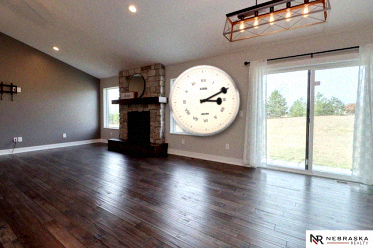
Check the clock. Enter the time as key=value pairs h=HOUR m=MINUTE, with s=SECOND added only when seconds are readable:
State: h=3 m=11
